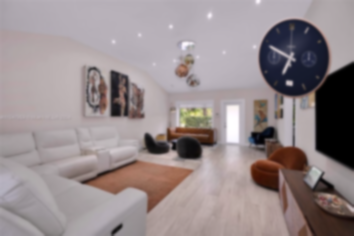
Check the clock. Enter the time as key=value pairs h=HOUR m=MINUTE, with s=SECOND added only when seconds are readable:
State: h=6 m=49
